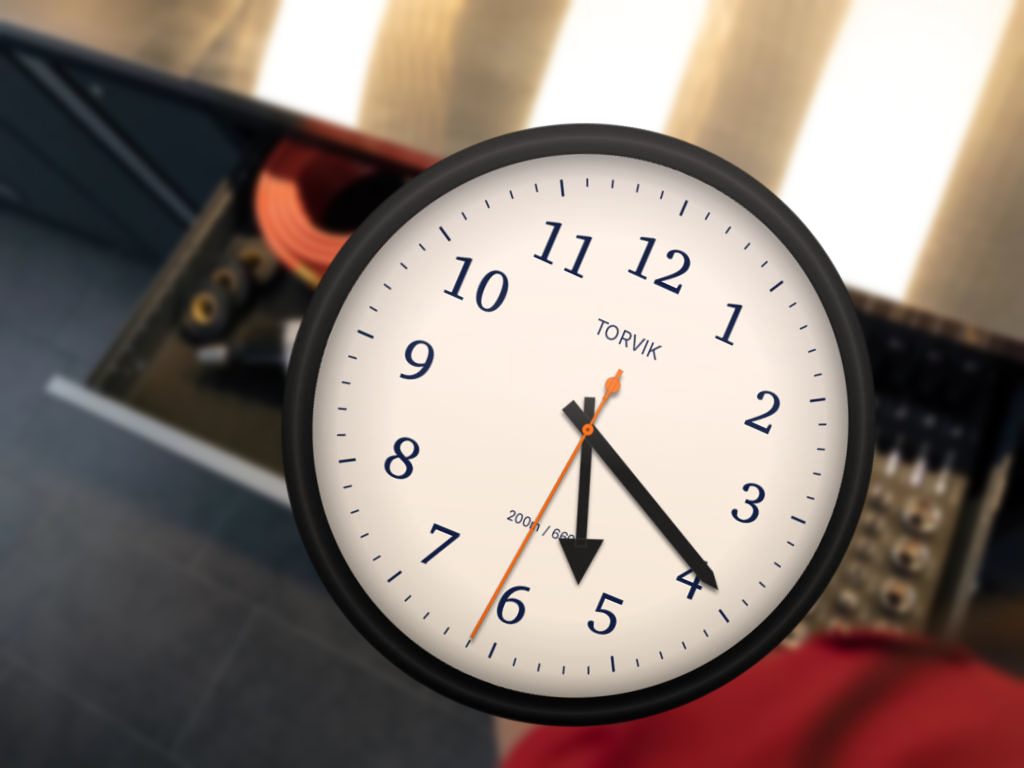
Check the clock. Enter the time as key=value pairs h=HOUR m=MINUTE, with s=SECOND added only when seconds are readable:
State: h=5 m=19 s=31
